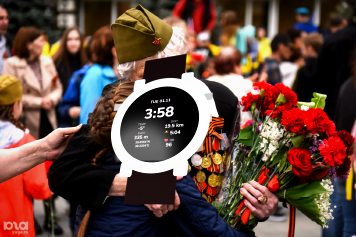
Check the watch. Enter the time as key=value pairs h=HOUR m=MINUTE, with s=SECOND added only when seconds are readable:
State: h=3 m=58
